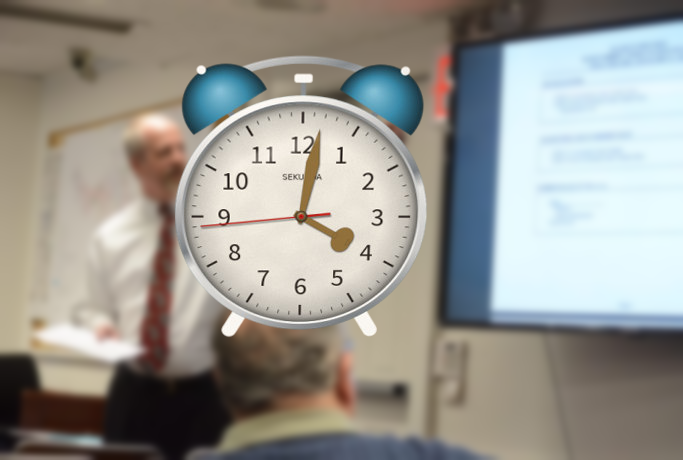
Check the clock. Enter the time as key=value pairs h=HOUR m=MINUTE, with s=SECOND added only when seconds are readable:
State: h=4 m=1 s=44
